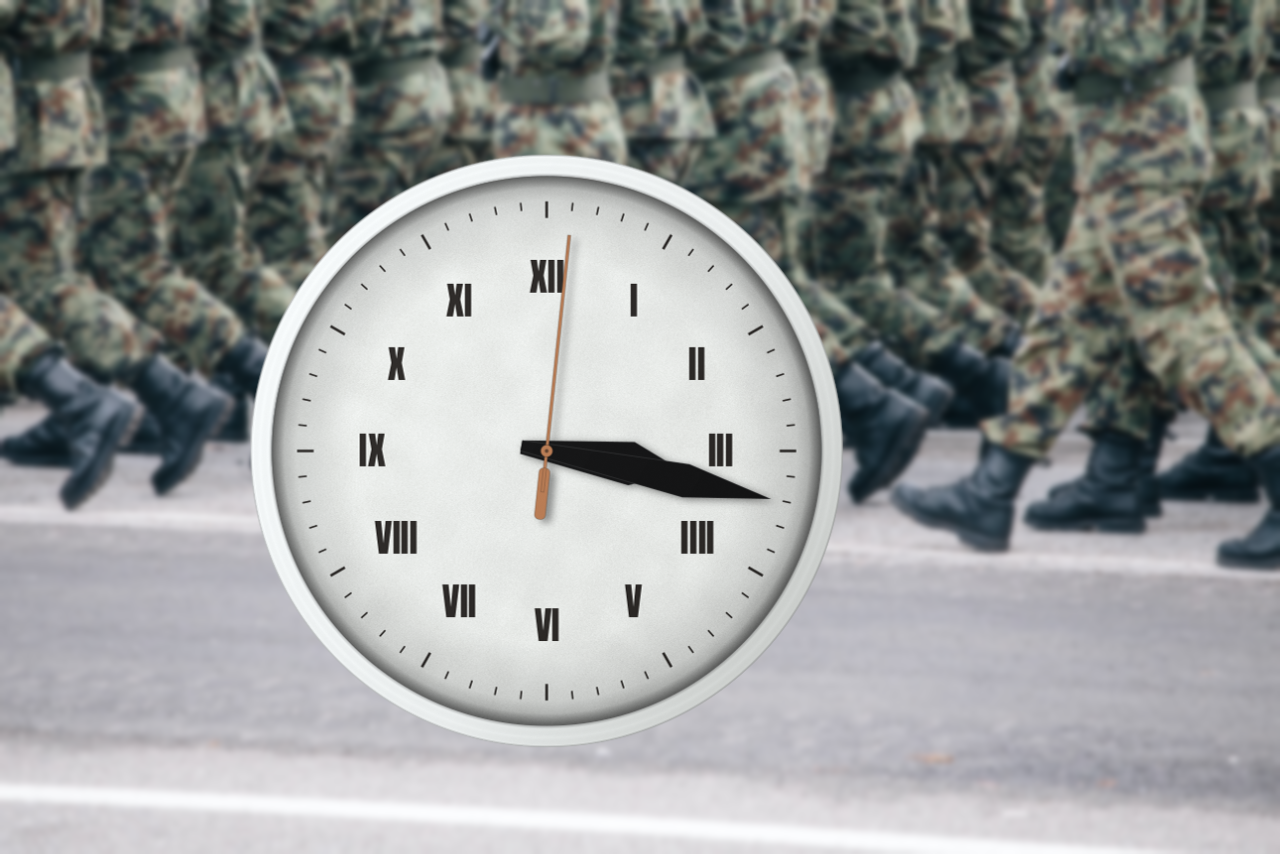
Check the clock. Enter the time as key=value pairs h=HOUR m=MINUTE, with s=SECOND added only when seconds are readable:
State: h=3 m=17 s=1
